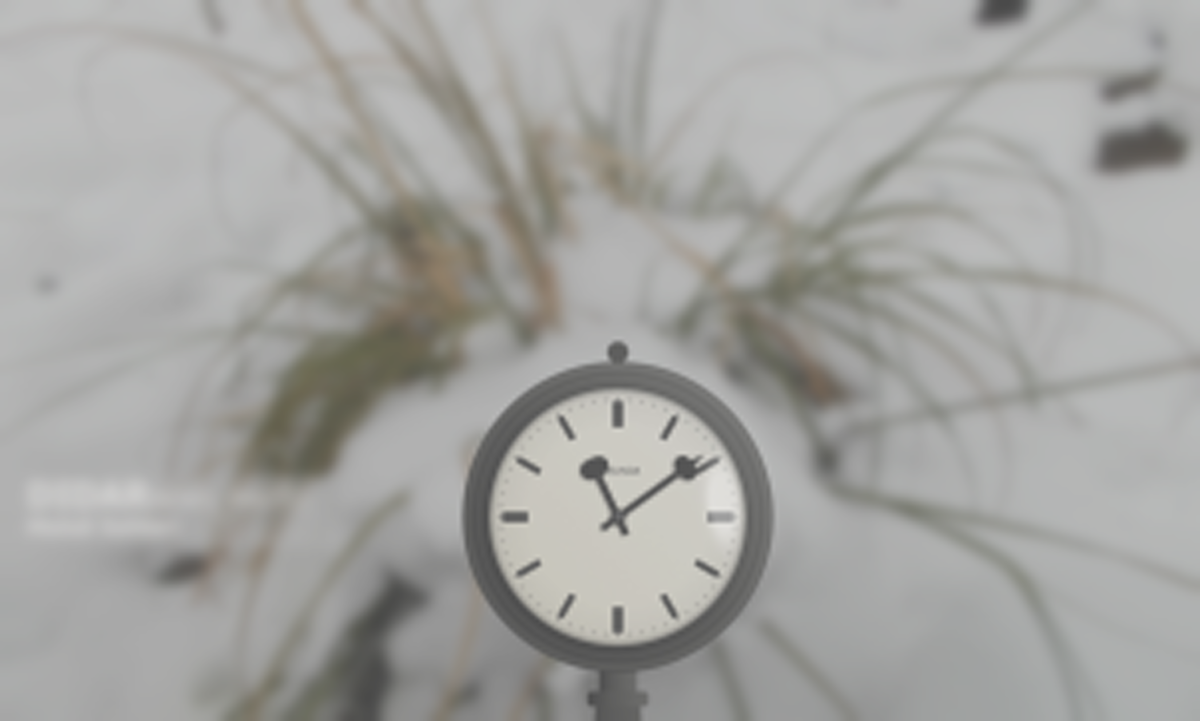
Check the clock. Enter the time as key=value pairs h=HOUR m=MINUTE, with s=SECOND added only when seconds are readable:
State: h=11 m=9
